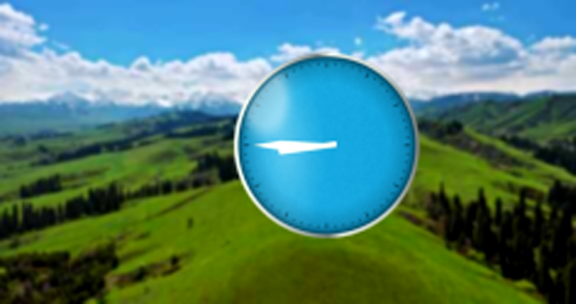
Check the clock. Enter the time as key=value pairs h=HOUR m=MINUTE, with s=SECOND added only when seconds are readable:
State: h=8 m=45
